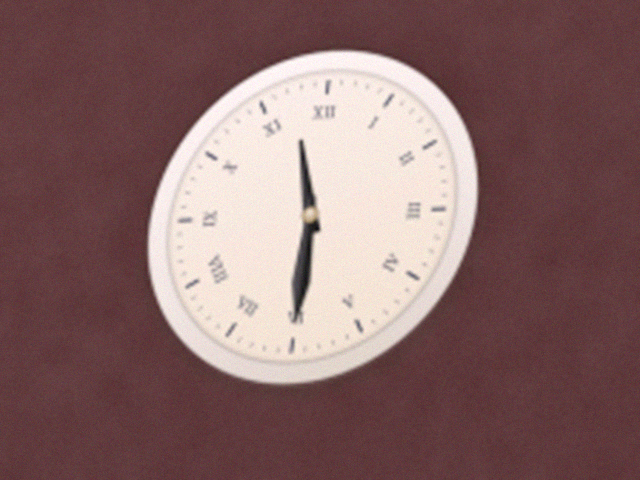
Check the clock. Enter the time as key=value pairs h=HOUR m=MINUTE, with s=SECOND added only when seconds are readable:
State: h=11 m=30
